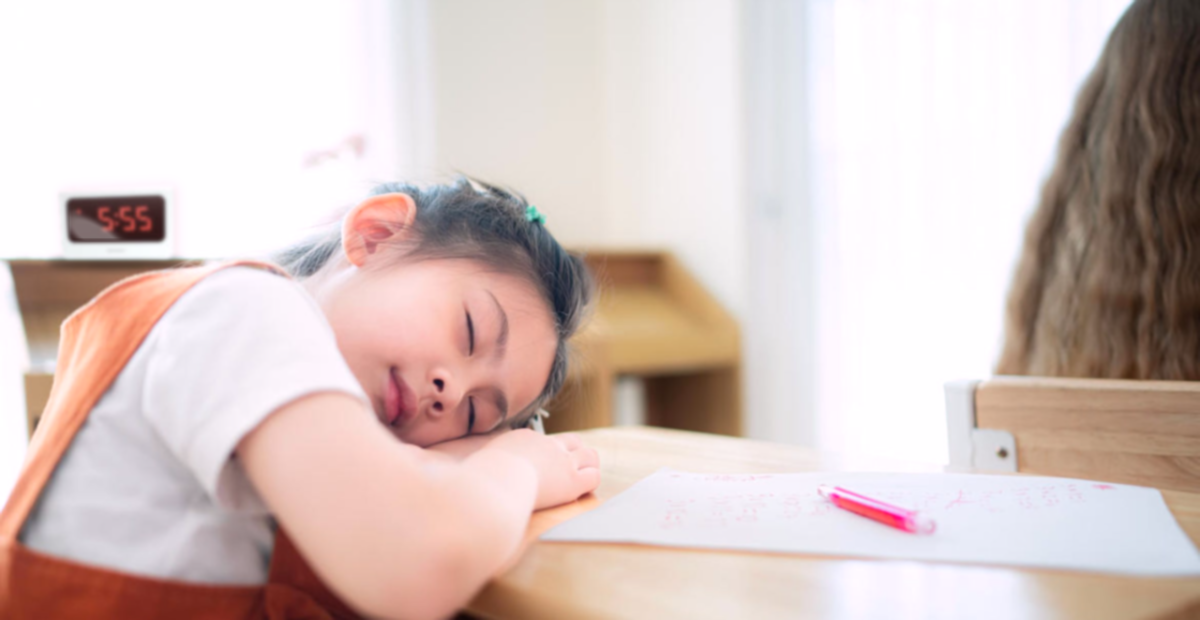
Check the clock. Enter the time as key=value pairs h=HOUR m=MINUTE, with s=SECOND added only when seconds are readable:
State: h=5 m=55
